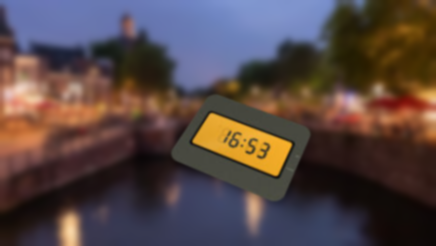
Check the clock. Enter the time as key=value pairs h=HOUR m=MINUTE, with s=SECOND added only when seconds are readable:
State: h=16 m=53
